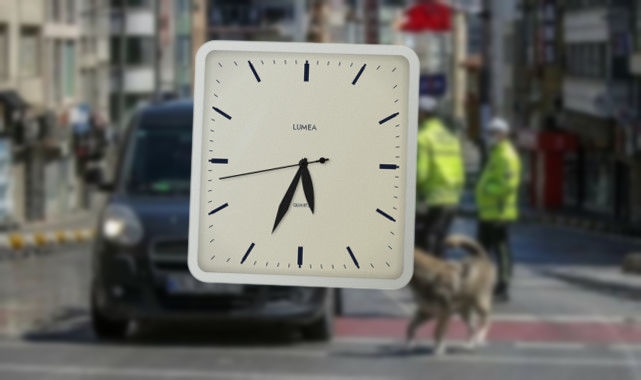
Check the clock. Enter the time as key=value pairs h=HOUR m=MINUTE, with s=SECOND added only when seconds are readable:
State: h=5 m=33 s=43
